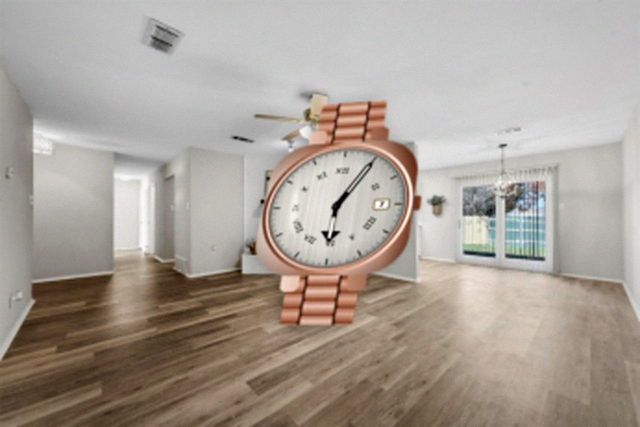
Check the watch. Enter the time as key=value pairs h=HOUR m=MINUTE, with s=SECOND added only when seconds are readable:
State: h=6 m=5
